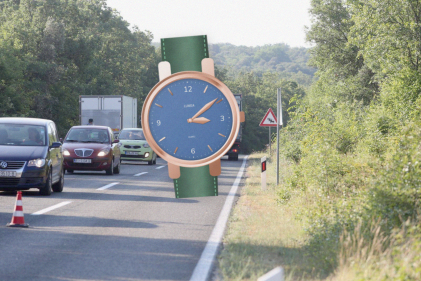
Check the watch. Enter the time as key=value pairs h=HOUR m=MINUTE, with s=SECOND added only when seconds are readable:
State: h=3 m=9
